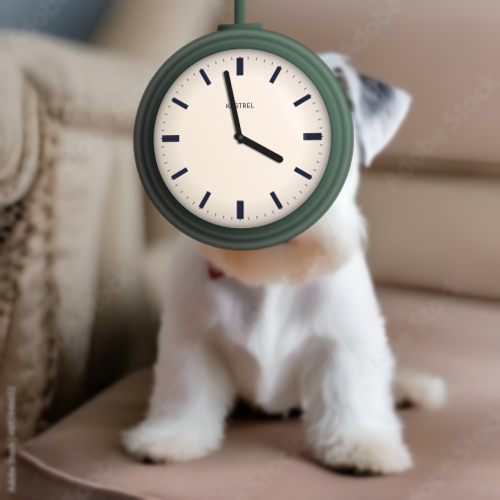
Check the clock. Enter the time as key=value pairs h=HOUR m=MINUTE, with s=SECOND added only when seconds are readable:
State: h=3 m=58
